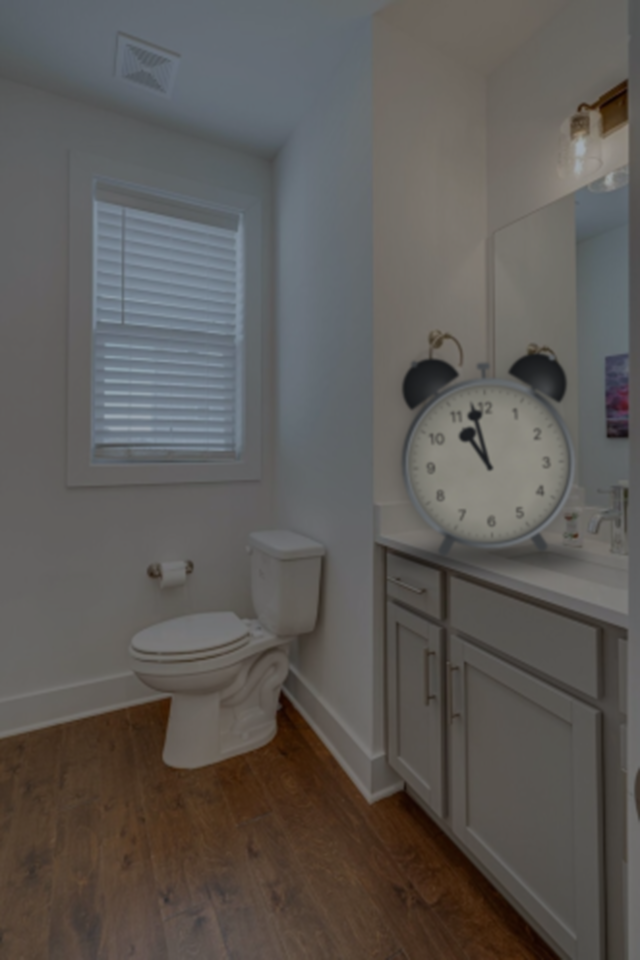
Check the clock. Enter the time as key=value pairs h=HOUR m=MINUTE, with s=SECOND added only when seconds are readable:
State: h=10 m=58
